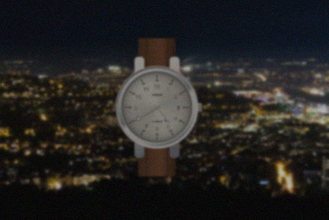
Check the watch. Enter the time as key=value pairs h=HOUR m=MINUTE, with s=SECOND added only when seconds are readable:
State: h=4 m=40
